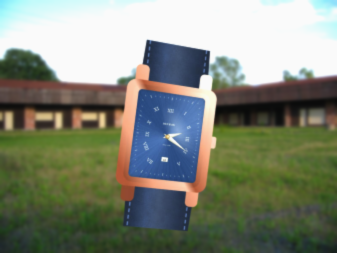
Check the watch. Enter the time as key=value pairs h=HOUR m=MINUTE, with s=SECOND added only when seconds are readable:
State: h=2 m=20
